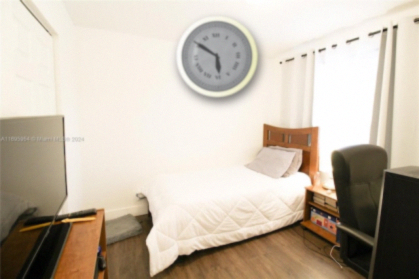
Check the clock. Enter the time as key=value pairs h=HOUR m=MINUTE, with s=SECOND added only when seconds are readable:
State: h=5 m=51
